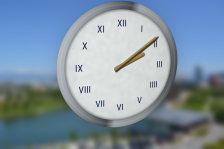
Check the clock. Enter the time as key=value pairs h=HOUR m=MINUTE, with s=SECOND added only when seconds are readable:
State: h=2 m=9
